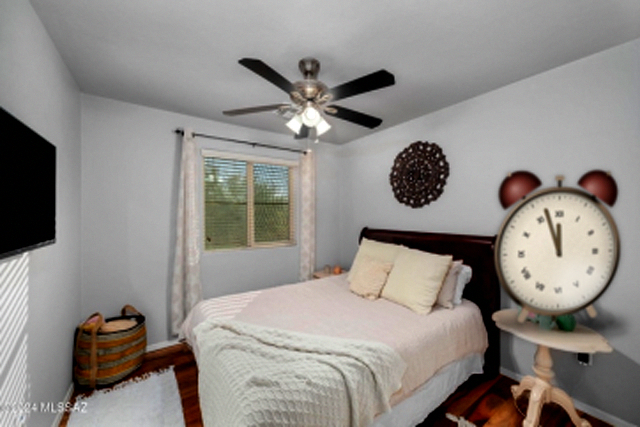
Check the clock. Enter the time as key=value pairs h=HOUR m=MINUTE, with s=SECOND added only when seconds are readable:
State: h=11 m=57
